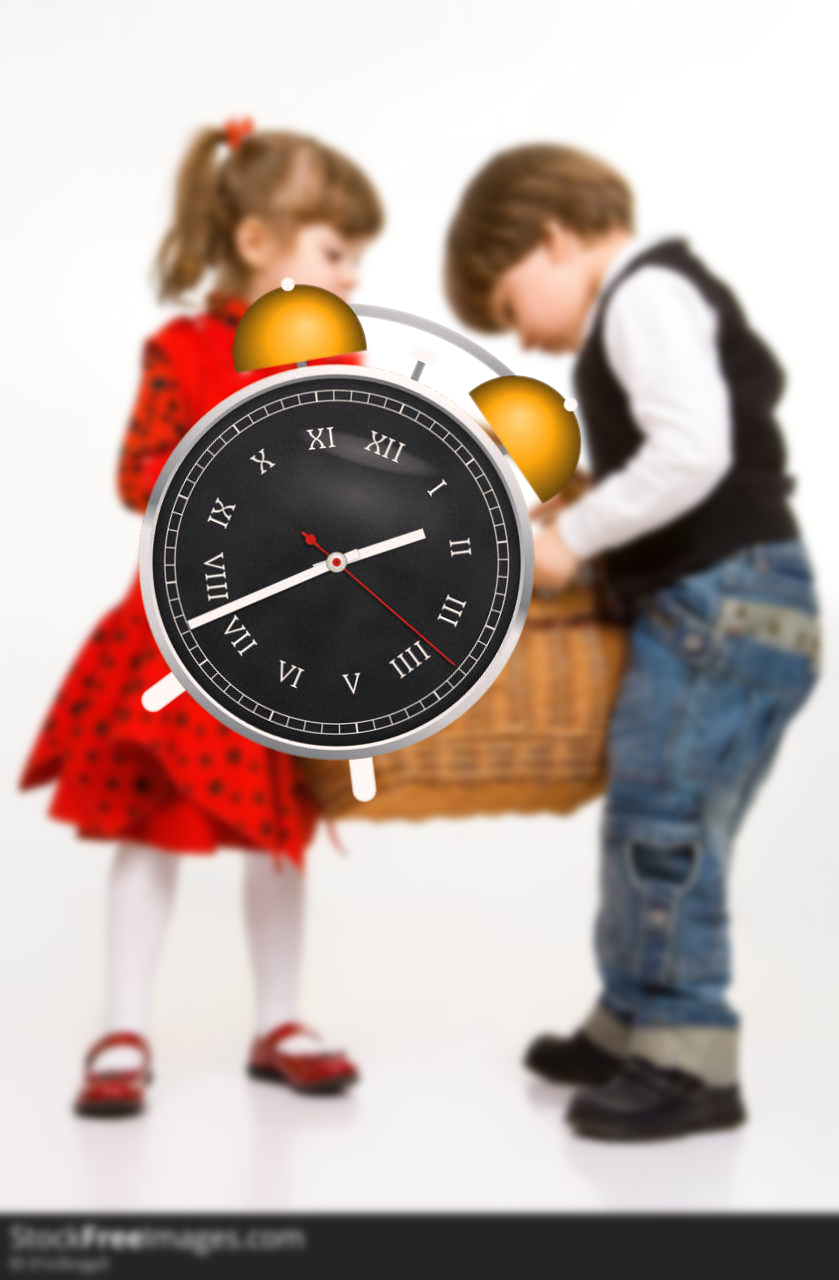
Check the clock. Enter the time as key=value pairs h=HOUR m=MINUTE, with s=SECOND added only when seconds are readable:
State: h=1 m=37 s=18
